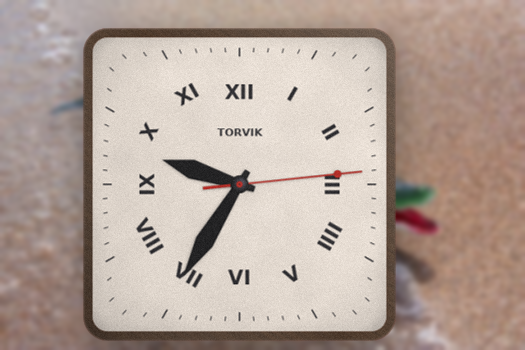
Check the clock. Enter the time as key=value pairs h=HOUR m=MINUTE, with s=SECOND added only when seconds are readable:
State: h=9 m=35 s=14
